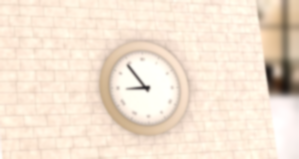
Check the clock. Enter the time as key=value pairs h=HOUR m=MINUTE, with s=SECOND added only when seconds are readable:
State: h=8 m=54
